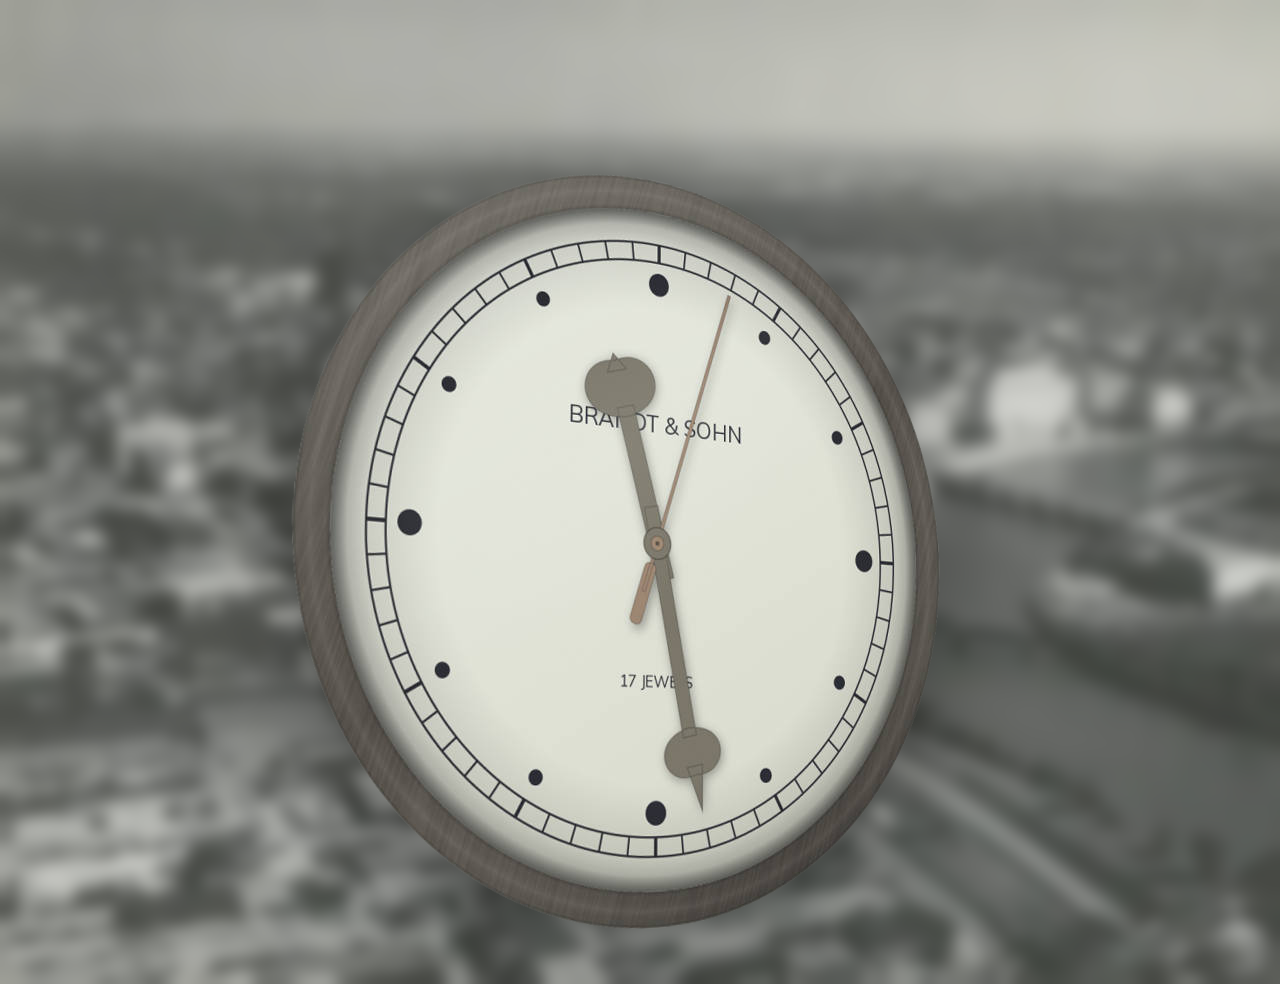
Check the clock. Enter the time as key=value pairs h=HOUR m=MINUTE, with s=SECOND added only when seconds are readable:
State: h=11 m=28 s=3
